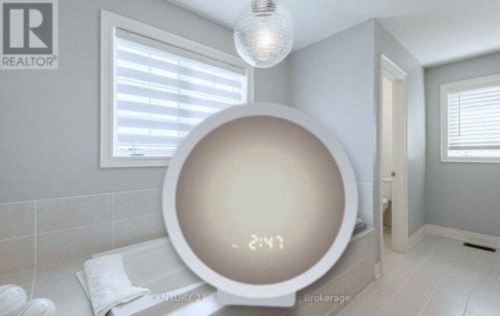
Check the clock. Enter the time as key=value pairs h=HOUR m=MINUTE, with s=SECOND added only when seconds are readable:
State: h=2 m=47
